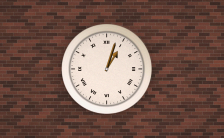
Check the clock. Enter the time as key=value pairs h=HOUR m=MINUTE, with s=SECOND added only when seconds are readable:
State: h=1 m=3
